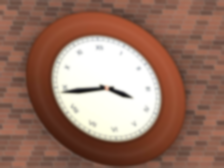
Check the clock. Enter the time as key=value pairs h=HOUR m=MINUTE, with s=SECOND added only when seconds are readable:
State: h=3 m=44
